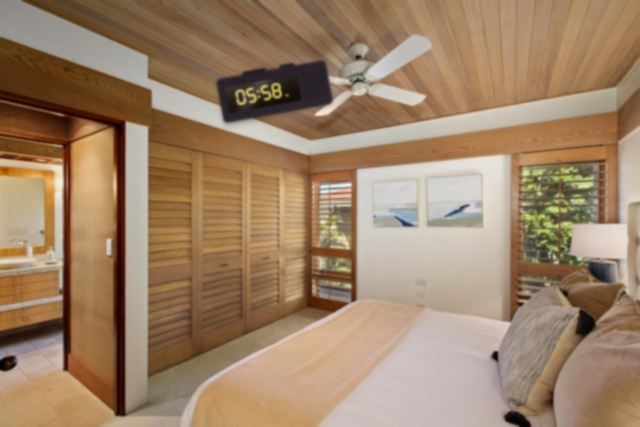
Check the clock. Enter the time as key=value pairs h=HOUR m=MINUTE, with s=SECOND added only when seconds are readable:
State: h=5 m=58
